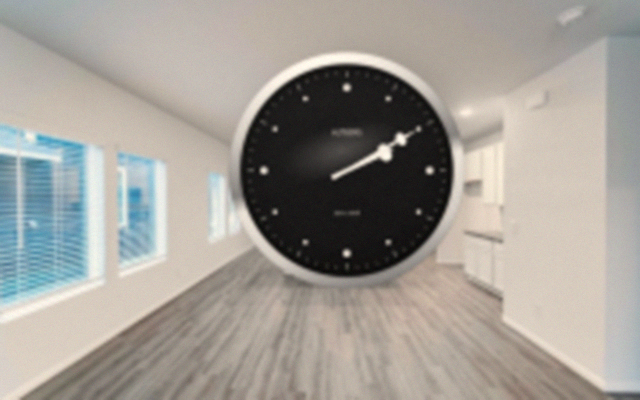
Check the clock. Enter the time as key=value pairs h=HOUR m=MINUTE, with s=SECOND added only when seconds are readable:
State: h=2 m=10
